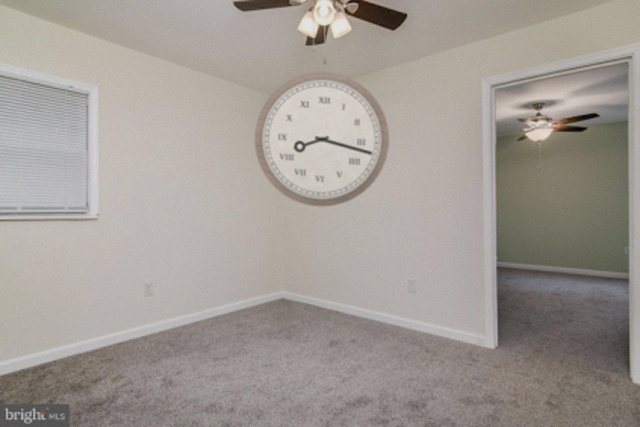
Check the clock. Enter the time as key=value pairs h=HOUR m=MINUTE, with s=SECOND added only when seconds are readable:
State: h=8 m=17
